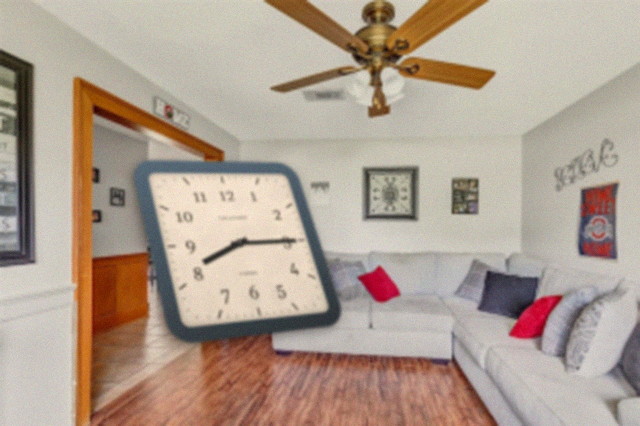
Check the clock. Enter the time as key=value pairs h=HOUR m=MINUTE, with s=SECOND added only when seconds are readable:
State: h=8 m=15
